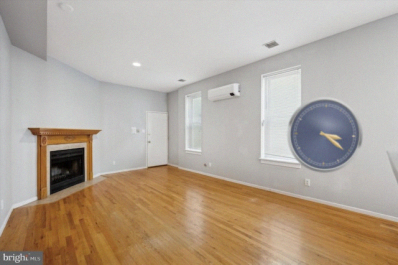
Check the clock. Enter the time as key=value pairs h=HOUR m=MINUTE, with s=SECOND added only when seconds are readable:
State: h=3 m=21
